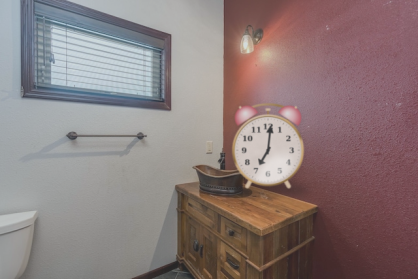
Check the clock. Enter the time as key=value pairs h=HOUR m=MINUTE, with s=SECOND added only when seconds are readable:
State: h=7 m=1
